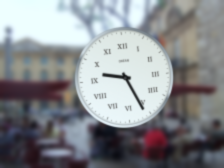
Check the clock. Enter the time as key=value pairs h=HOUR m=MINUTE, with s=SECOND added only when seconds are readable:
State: h=9 m=26
